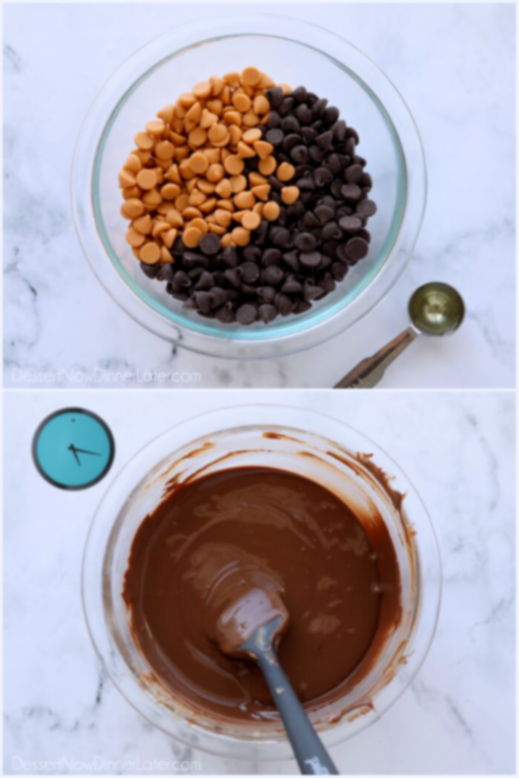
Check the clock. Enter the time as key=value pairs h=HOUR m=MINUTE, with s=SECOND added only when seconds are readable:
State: h=5 m=17
